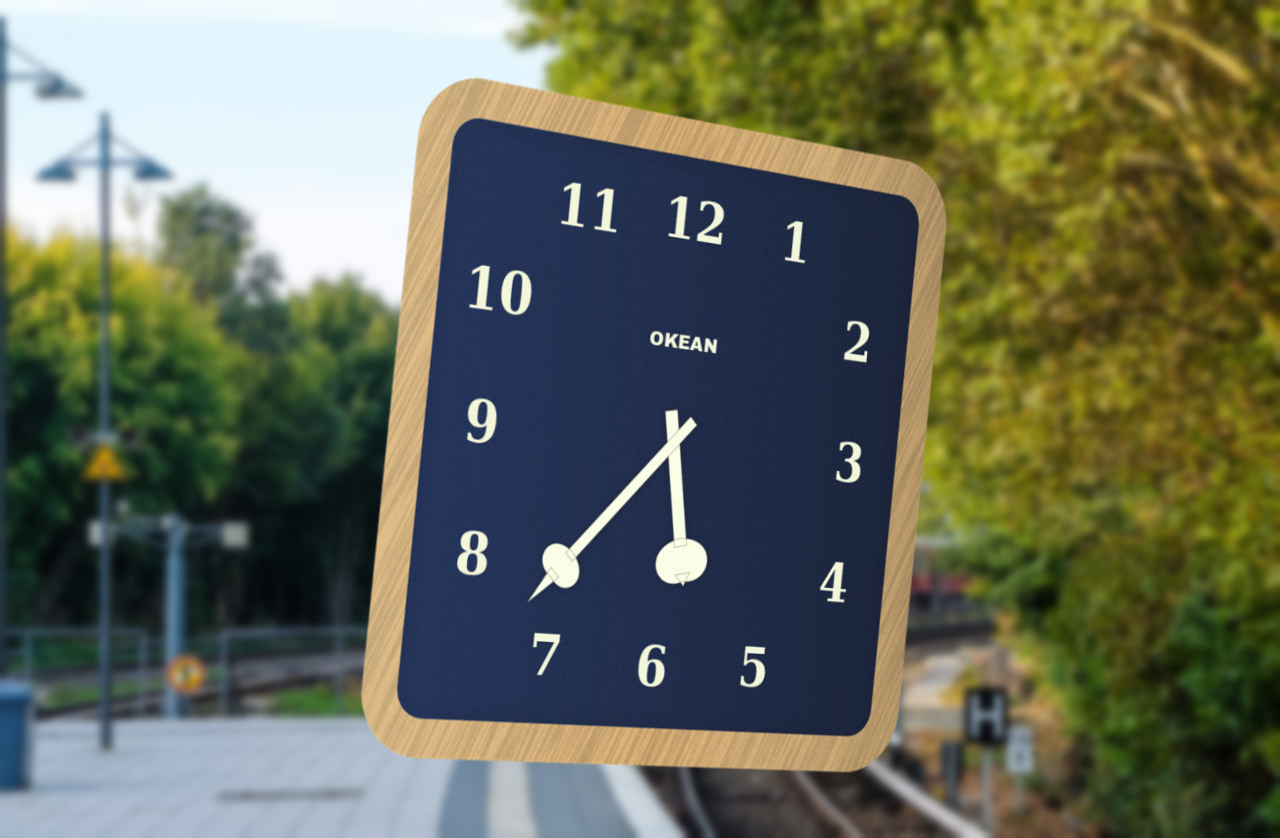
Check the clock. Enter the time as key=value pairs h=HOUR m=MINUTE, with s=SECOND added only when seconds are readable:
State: h=5 m=37
